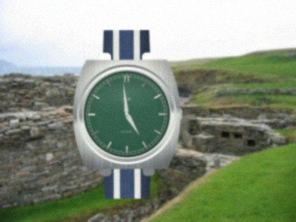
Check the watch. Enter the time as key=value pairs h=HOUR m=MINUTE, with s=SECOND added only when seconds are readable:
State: h=4 m=59
